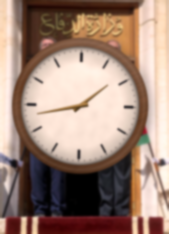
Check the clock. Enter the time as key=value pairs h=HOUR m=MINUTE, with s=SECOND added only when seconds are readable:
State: h=1 m=43
